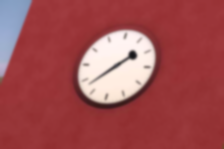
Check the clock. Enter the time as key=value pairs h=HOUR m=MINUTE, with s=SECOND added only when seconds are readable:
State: h=1 m=38
